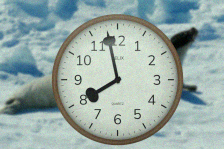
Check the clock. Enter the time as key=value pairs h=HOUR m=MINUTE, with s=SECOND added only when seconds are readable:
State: h=7 m=58
